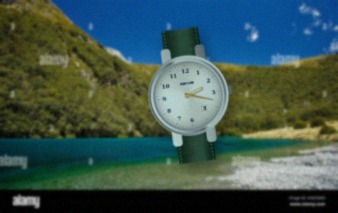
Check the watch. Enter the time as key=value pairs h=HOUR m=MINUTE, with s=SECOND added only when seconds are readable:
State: h=2 m=18
